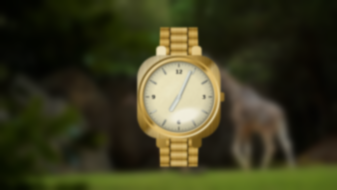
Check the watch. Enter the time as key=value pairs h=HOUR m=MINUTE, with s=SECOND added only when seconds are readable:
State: h=7 m=4
